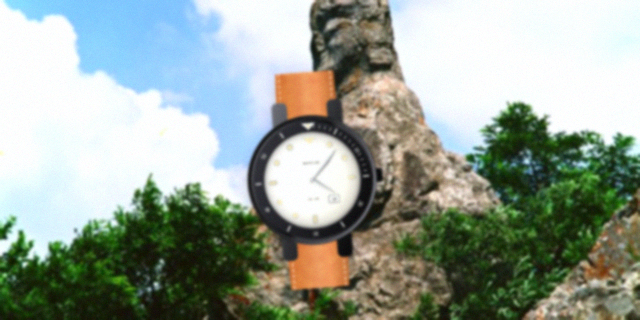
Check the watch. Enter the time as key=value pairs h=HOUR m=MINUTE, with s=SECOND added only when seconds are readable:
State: h=4 m=7
